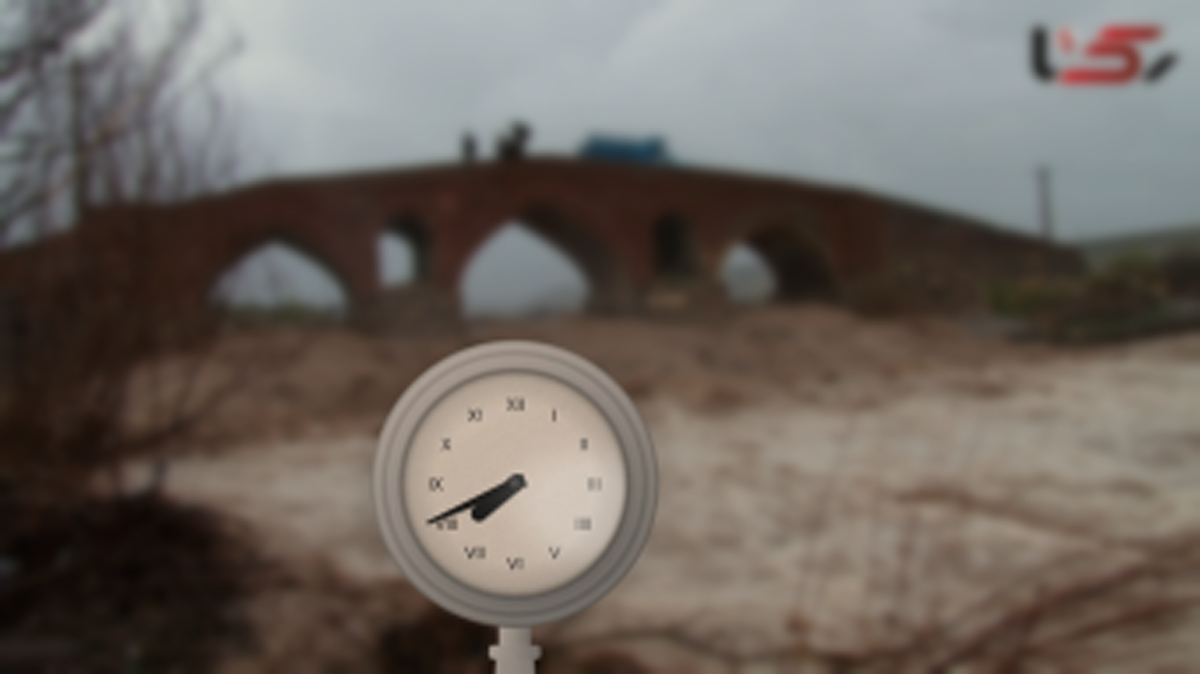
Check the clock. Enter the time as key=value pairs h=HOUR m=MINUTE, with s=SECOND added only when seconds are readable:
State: h=7 m=41
